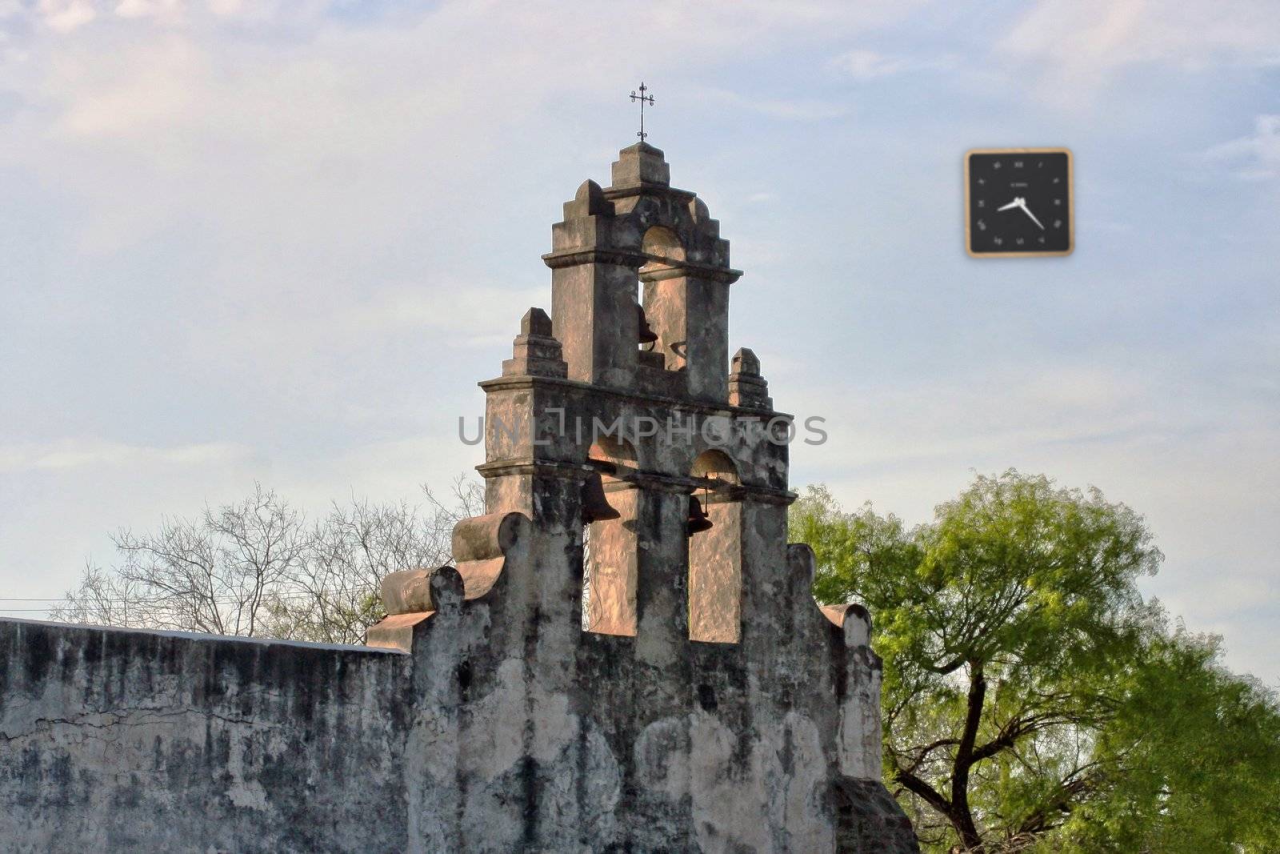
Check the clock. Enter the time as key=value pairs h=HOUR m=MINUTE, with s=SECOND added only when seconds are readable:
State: h=8 m=23
